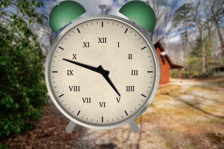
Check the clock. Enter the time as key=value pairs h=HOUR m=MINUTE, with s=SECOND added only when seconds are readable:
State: h=4 m=48
